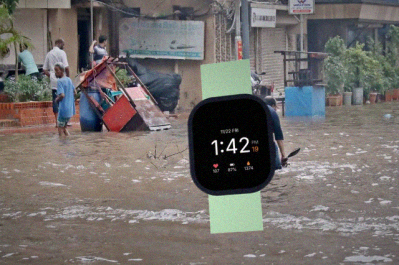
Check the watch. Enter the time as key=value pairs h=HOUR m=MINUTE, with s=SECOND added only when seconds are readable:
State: h=1 m=42
